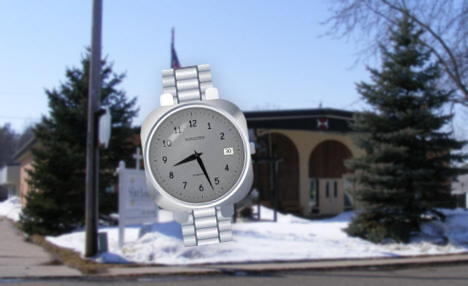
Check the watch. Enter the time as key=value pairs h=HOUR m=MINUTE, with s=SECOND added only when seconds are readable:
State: h=8 m=27
